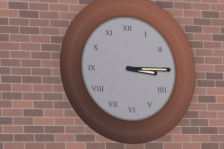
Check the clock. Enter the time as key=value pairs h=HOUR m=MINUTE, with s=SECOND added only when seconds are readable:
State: h=3 m=15
